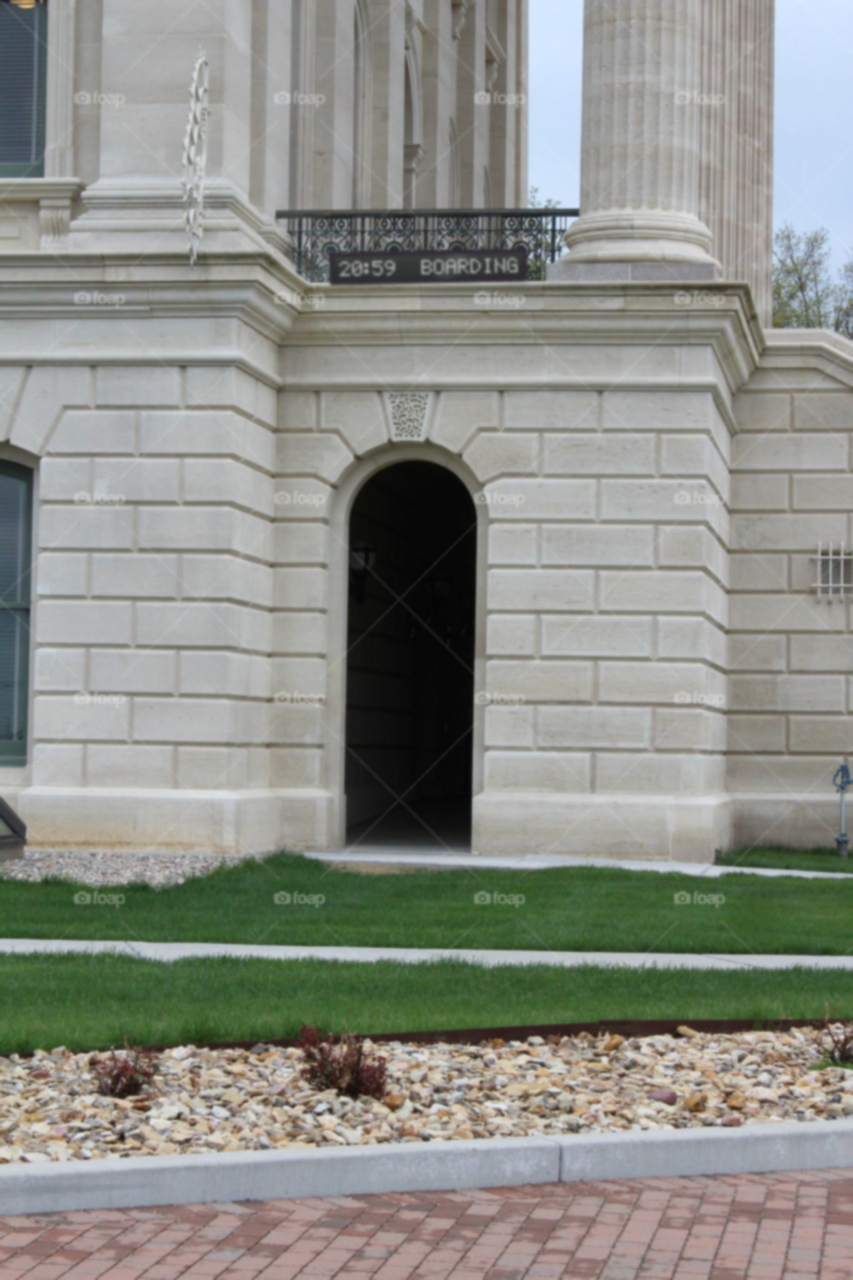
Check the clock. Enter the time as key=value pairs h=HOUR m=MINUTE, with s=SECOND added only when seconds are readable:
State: h=20 m=59
